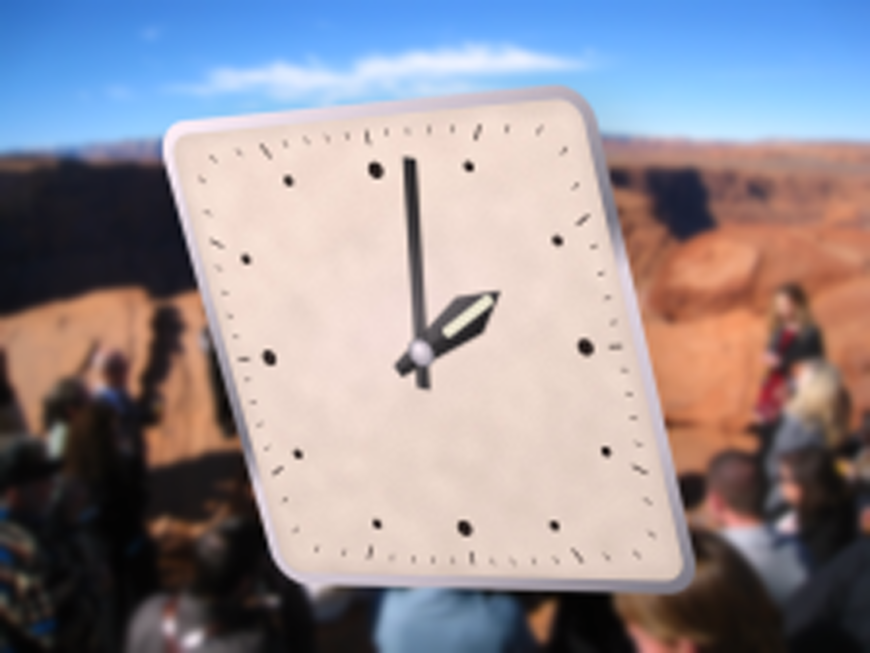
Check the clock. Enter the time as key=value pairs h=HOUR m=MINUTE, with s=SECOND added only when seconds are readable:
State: h=2 m=2
